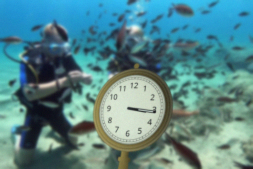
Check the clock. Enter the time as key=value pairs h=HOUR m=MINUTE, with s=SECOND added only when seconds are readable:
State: h=3 m=16
